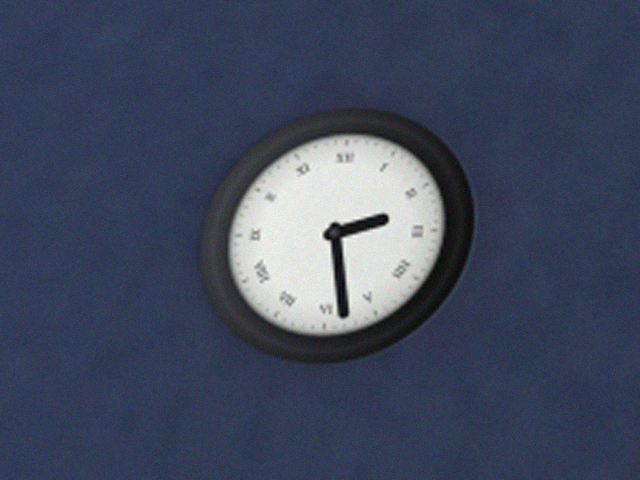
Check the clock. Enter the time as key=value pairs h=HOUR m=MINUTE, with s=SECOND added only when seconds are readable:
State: h=2 m=28
